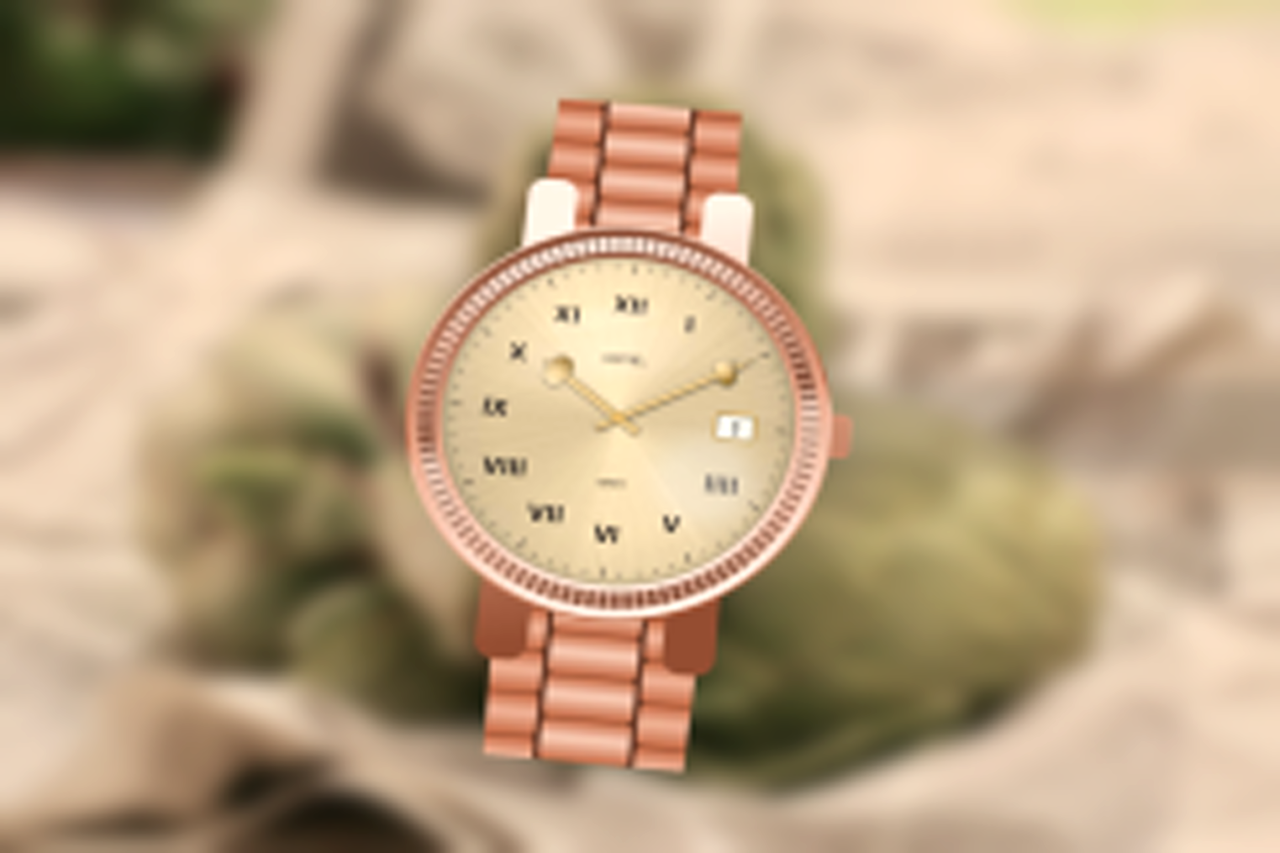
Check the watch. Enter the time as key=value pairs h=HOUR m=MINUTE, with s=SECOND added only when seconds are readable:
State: h=10 m=10
